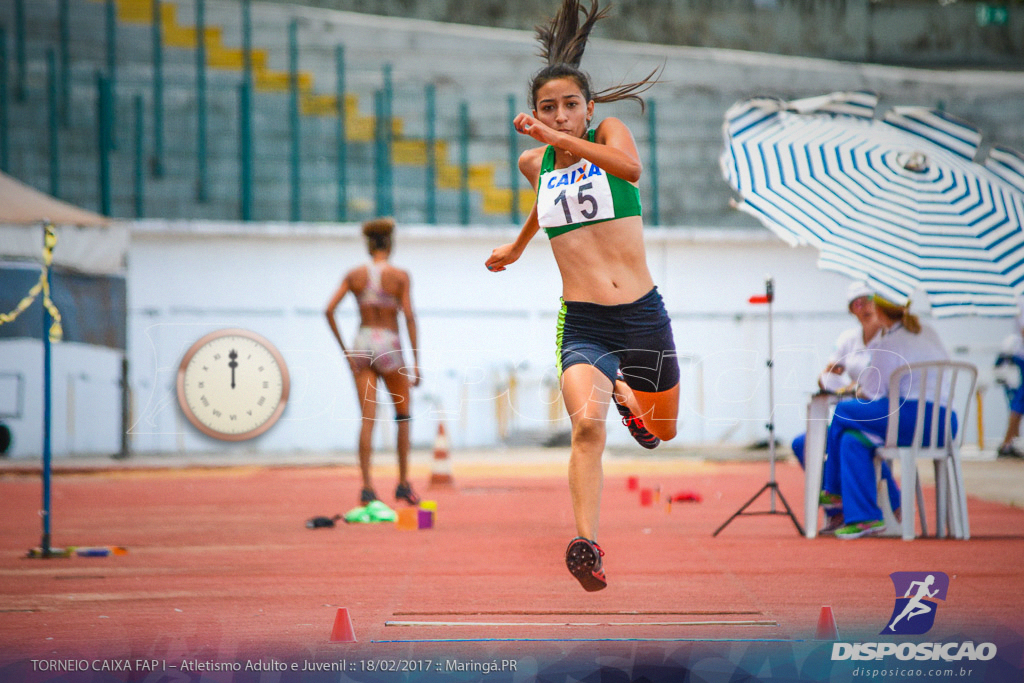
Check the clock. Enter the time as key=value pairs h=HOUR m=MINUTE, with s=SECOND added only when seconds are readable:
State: h=12 m=0
